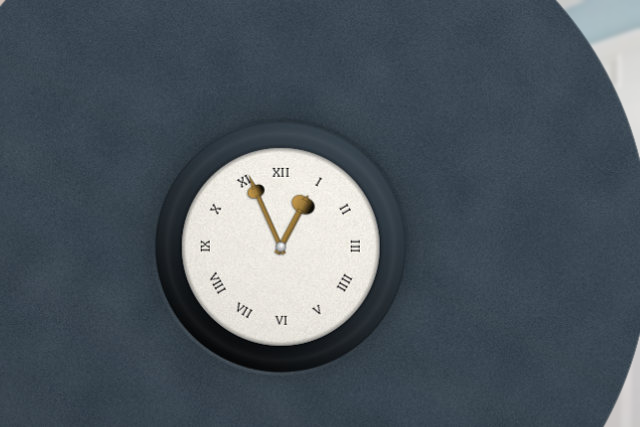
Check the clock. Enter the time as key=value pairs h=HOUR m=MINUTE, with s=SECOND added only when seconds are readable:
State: h=12 m=56
